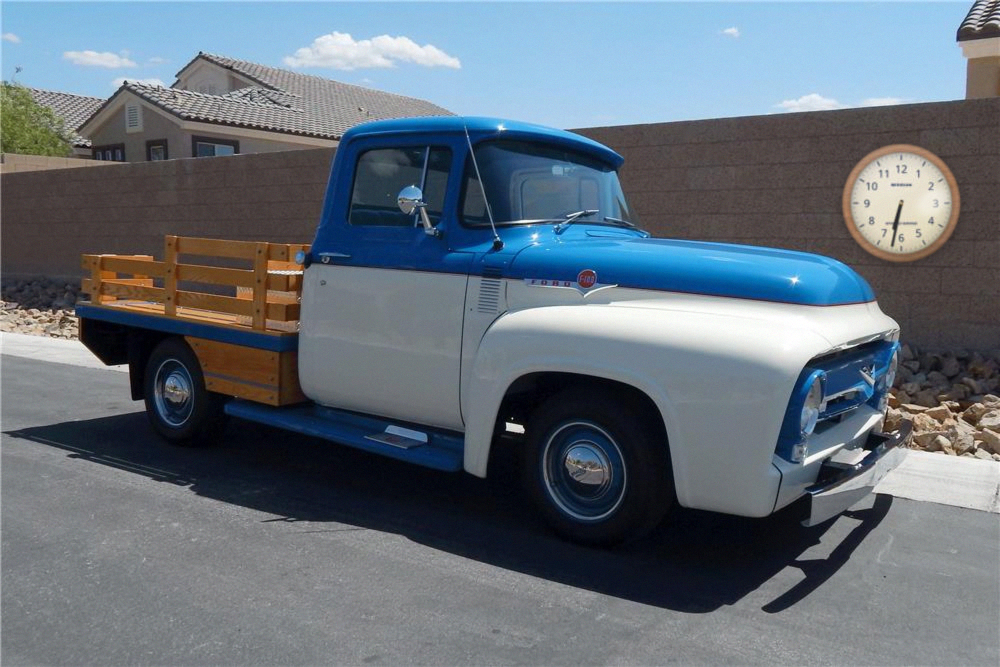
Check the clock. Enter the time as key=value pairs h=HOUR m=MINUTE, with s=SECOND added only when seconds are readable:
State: h=6 m=32
